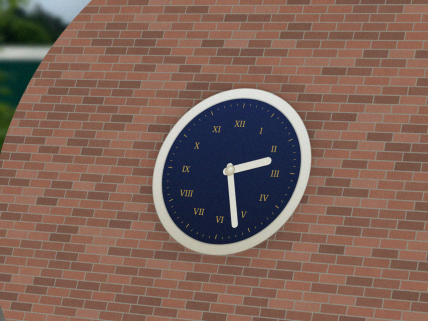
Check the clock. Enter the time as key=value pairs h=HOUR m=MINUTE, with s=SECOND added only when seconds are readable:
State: h=2 m=27
